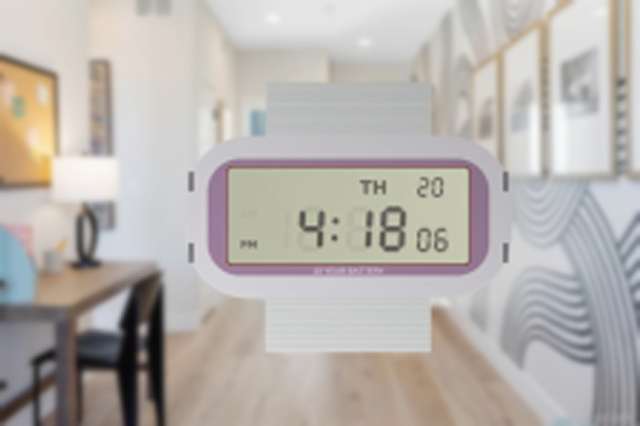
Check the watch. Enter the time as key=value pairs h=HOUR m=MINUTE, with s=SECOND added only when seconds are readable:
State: h=4 m=18 s=6
